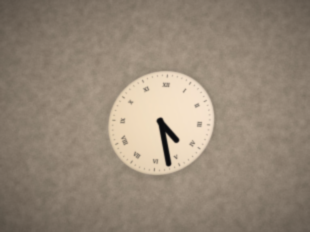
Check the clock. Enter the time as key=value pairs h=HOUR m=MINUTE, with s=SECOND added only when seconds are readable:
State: h=4 m=27
